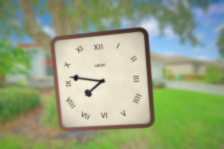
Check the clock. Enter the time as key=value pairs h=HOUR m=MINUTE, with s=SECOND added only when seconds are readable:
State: h=7 m=47
